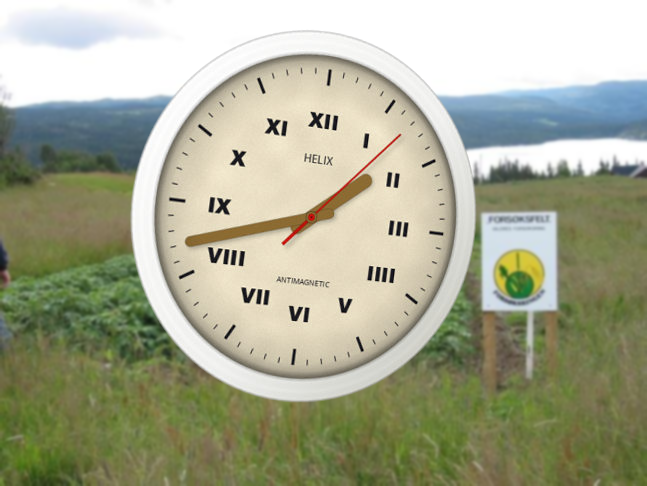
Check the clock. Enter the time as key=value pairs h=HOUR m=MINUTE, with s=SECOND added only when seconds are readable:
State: h=1 m=42 s=7
